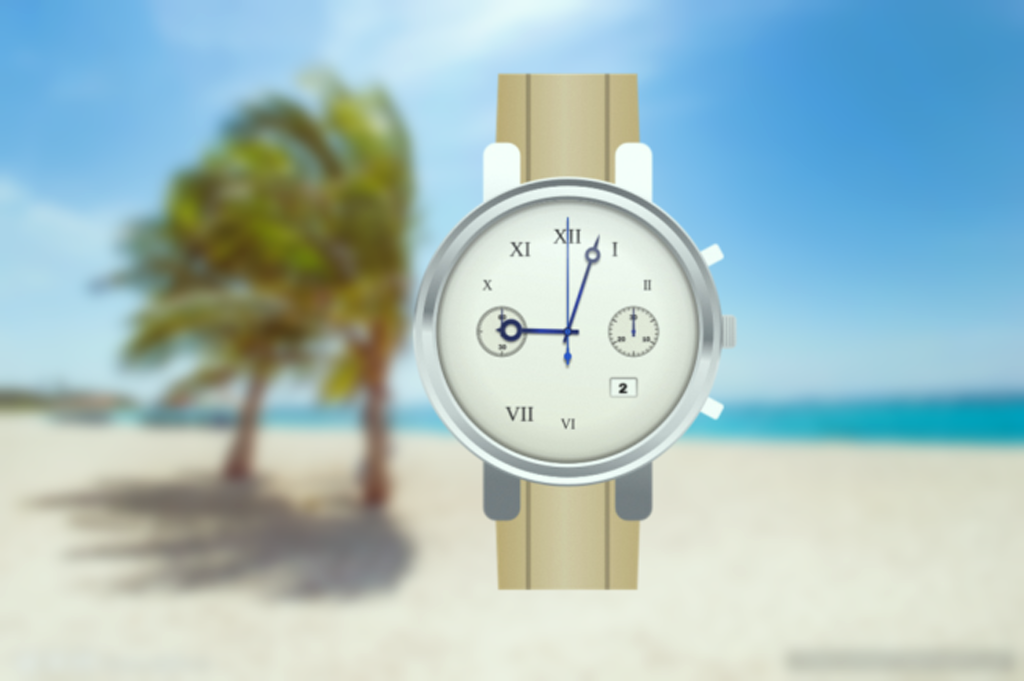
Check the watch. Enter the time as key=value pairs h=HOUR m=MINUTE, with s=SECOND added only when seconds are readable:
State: h=9 m=3
